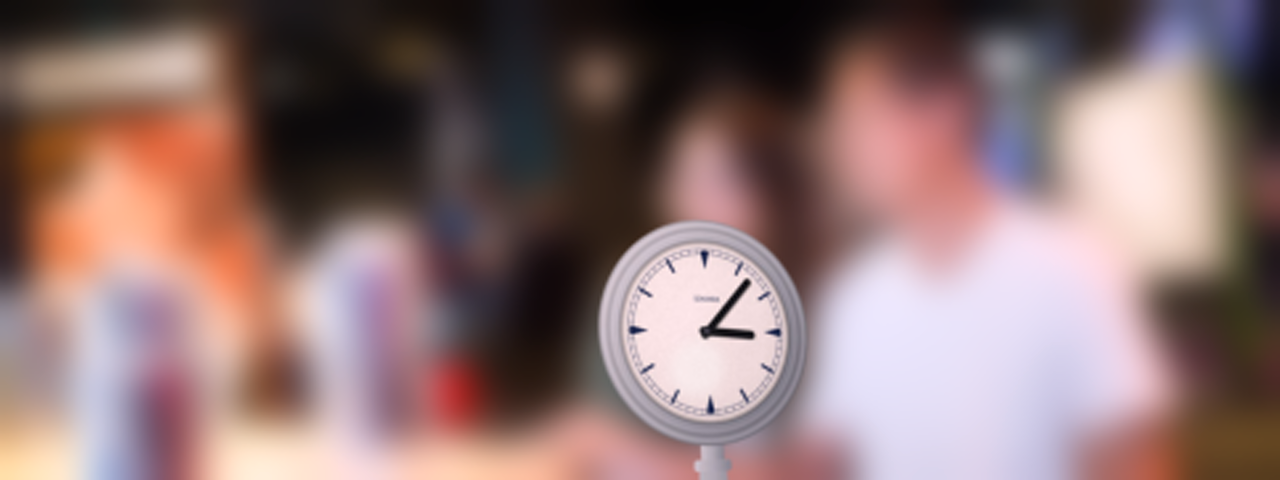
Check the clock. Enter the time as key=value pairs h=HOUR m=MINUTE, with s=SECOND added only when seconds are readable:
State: h=3 m=7
